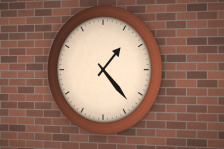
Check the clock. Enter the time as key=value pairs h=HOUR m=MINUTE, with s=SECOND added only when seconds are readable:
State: h=1 m=23
